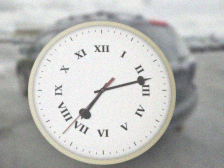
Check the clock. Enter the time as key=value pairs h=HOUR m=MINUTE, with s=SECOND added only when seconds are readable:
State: h=7 m=12 s=37
